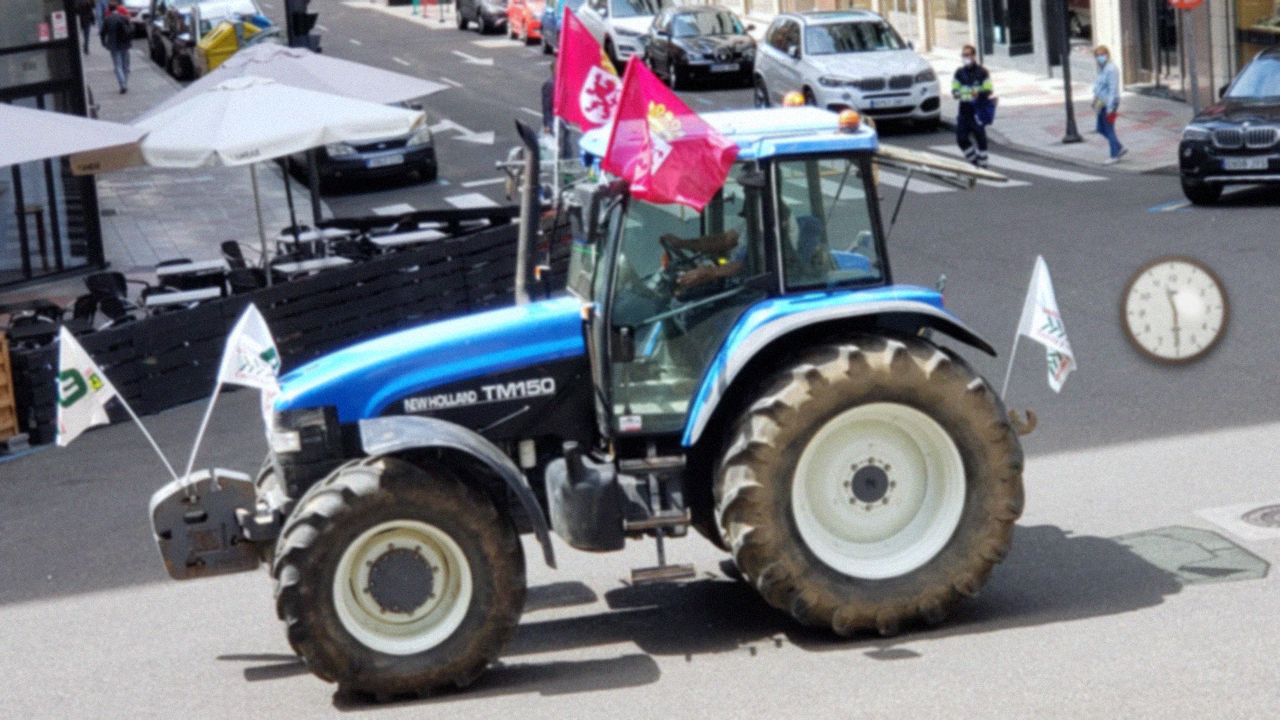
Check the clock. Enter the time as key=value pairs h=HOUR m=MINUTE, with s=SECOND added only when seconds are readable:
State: h=11 m=30
